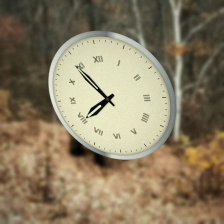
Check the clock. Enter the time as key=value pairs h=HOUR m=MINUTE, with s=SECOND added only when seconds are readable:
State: h=7 m=54
